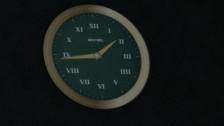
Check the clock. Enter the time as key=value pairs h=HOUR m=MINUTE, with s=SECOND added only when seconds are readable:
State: h=1 m=44
